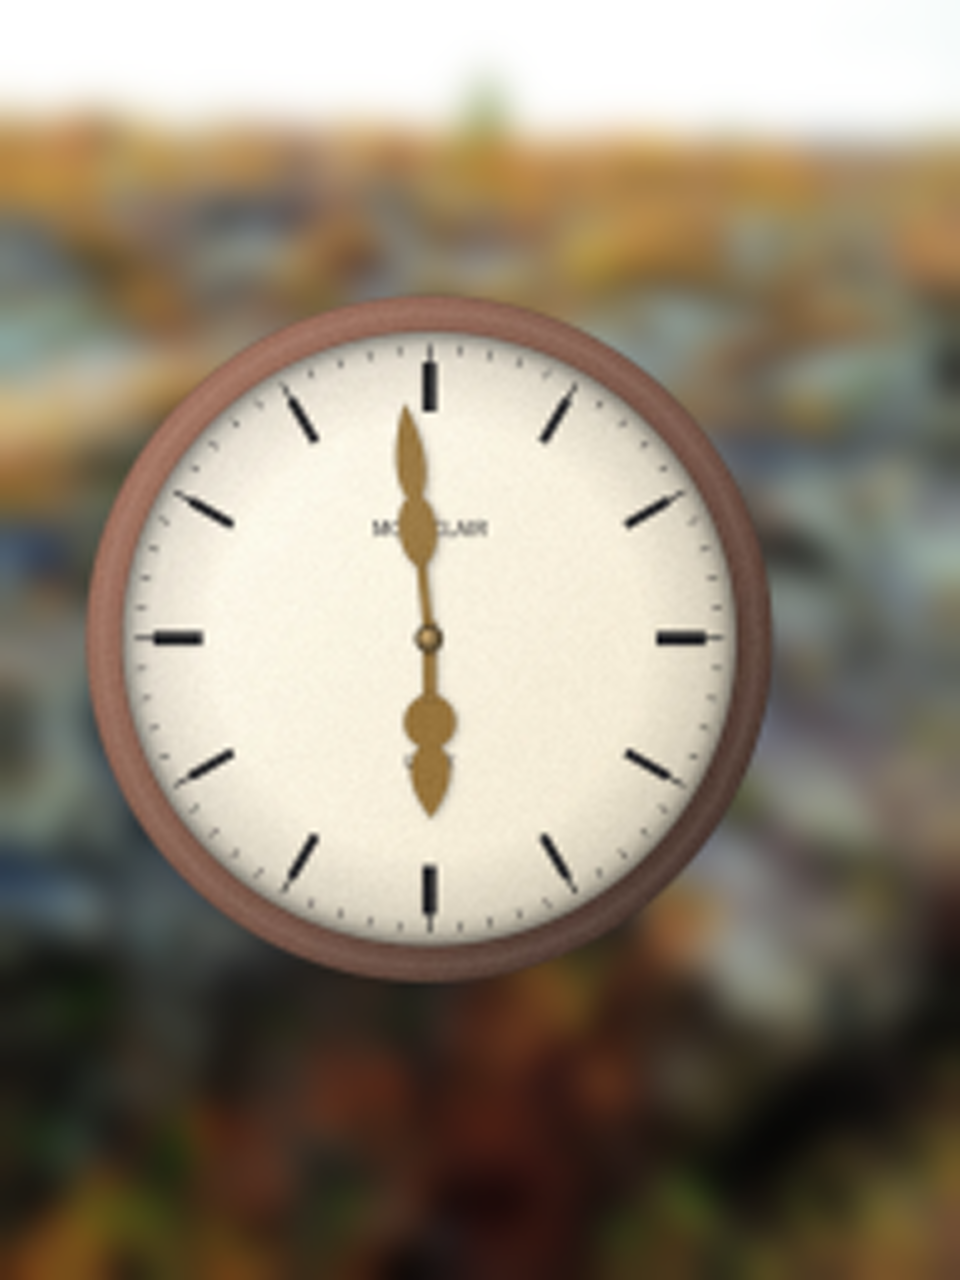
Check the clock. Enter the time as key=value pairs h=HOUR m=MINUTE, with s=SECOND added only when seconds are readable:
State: h=5 m=59
